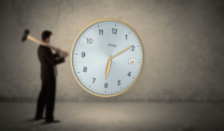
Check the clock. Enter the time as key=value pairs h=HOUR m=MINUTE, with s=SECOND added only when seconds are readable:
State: h=6 m=9
